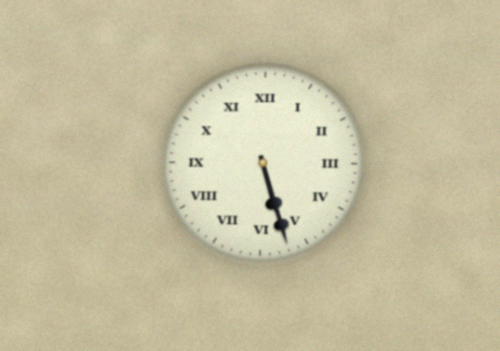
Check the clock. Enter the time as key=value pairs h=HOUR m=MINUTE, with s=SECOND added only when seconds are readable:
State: h=5 m=27
